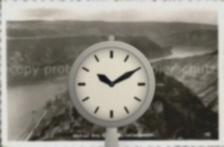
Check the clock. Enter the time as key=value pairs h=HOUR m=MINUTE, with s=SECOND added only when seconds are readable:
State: h=10 m=10
